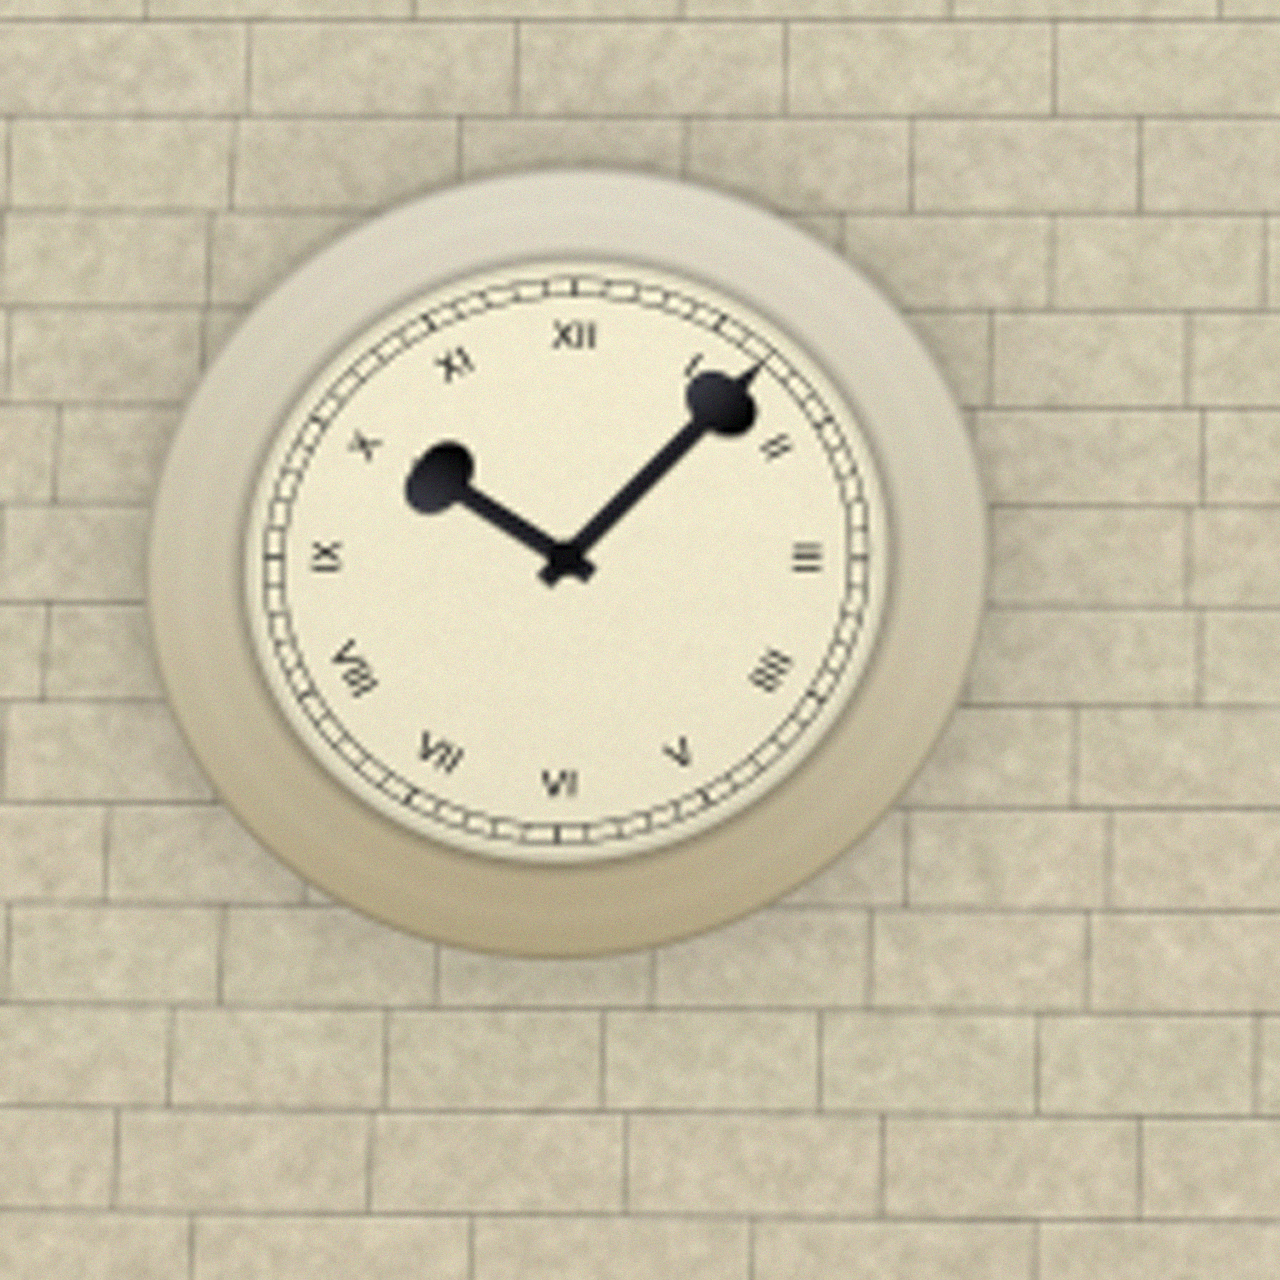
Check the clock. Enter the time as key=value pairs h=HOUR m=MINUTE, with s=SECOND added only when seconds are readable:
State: h=10 m=7
